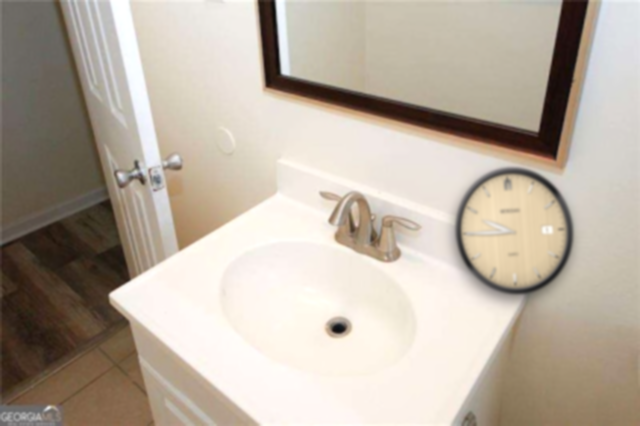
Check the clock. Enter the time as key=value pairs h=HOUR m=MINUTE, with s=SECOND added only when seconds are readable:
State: h=9 m=45
